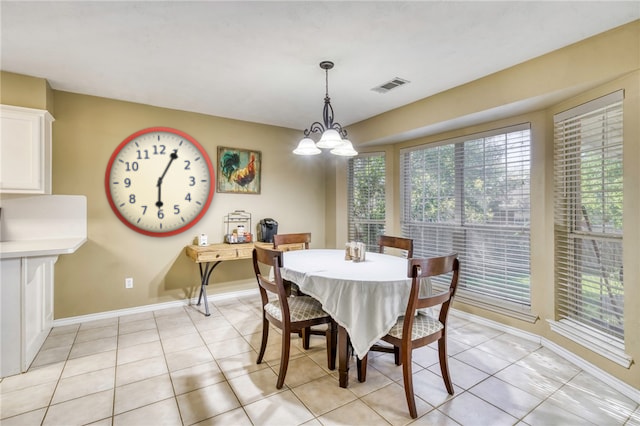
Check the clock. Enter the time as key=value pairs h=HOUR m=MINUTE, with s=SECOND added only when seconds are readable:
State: h=6 m=5
